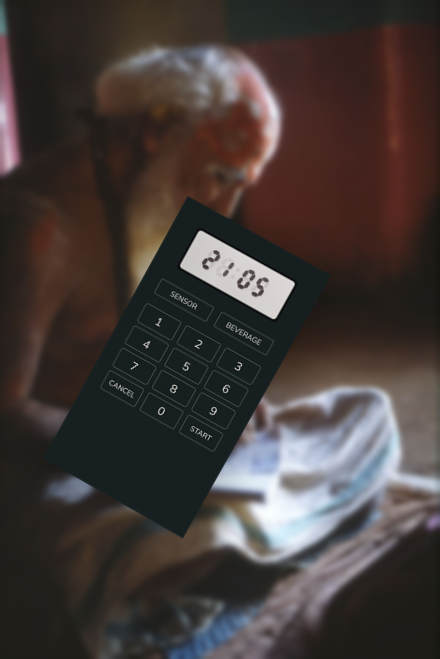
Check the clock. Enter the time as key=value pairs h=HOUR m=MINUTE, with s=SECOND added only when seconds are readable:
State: h=21 m=5
